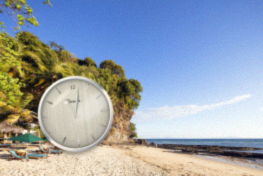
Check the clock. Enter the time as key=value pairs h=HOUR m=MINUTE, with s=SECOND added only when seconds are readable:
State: h=11 m=2
